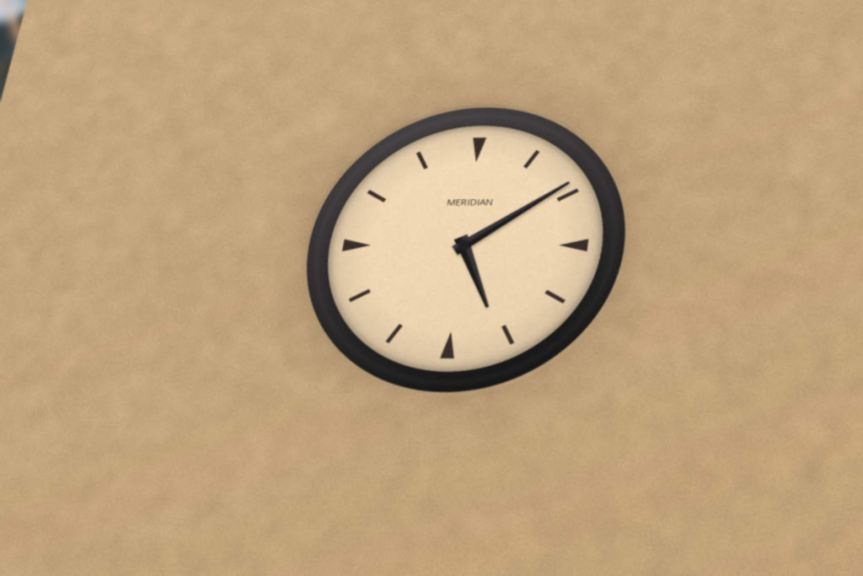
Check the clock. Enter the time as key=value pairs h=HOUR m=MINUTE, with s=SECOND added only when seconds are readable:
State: h=5 m=9
